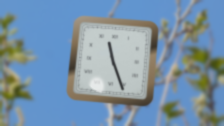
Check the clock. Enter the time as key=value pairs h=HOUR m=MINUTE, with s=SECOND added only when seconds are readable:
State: h=11 m=26
